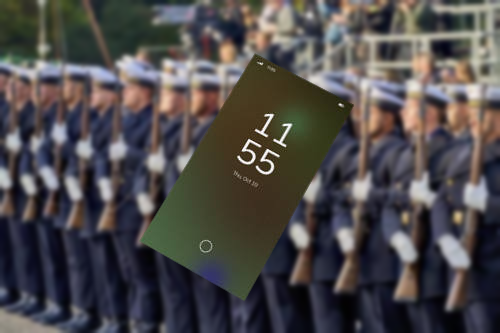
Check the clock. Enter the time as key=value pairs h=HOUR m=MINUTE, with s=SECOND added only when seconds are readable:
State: h=11 m=55
